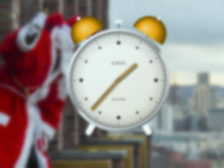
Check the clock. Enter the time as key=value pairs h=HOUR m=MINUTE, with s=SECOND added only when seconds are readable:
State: h=1 m=37
